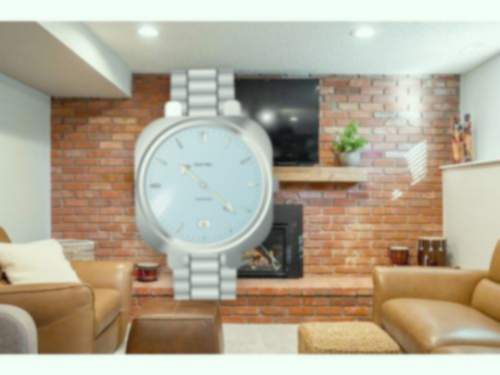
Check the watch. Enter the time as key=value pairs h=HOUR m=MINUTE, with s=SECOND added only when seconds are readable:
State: h=10 m=22
